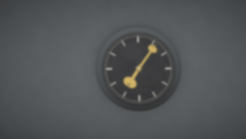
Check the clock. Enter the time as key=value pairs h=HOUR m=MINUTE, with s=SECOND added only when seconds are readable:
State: h=7 m=6
